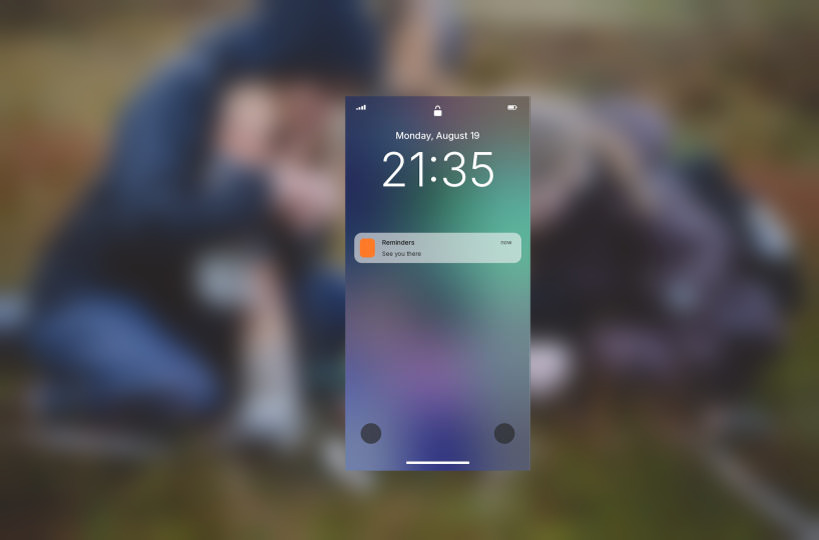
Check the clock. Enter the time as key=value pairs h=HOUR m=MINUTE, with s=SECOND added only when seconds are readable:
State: h=21 m=35
